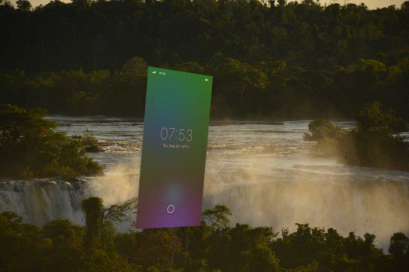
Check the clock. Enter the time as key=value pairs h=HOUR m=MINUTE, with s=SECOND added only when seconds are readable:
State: h=7 m=53
